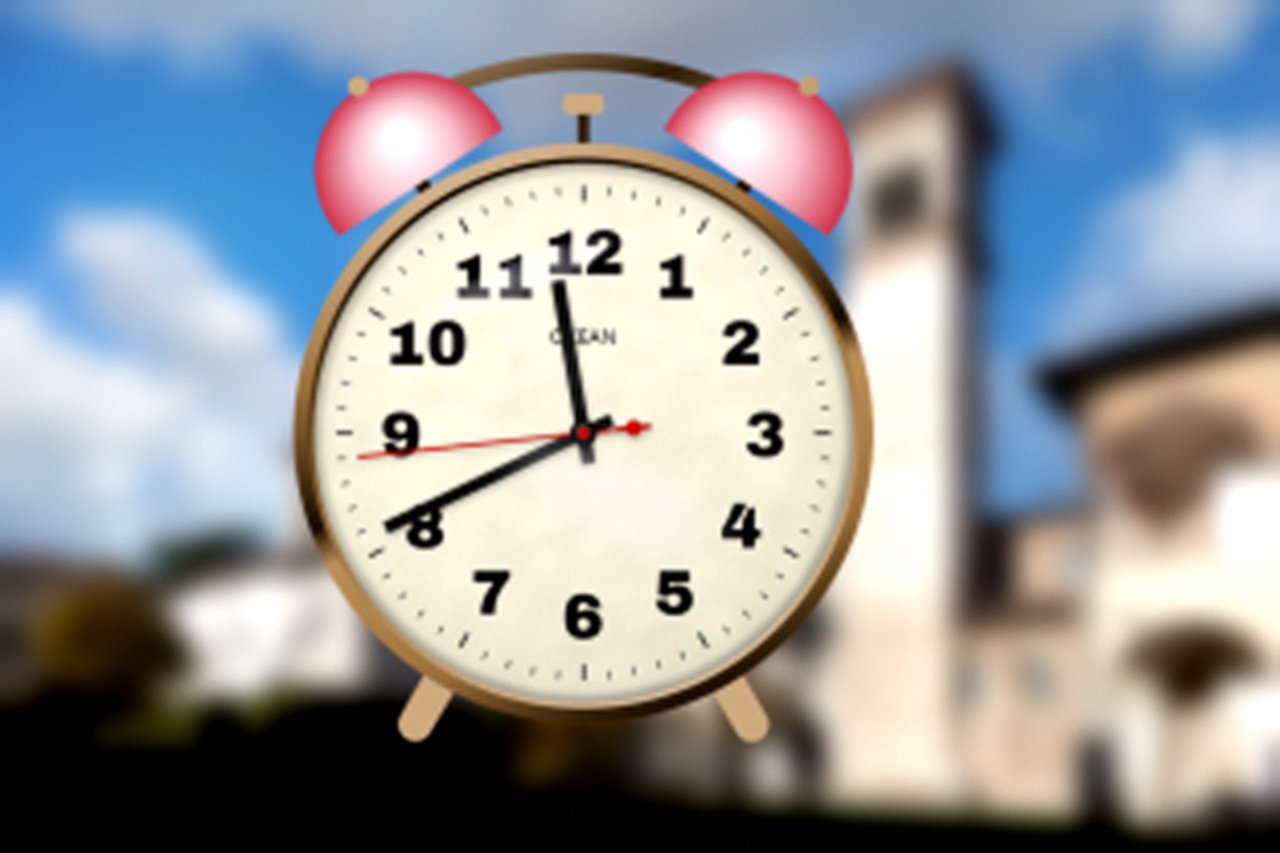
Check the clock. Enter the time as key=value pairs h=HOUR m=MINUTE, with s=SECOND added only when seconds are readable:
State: h=11 m=40 s=44
